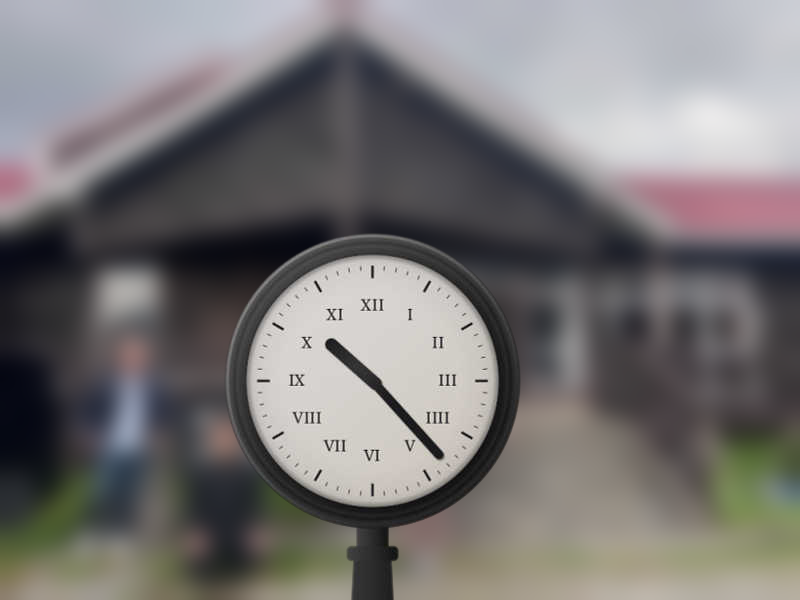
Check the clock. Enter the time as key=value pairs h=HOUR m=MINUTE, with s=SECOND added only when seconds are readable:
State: h=10 m=23
